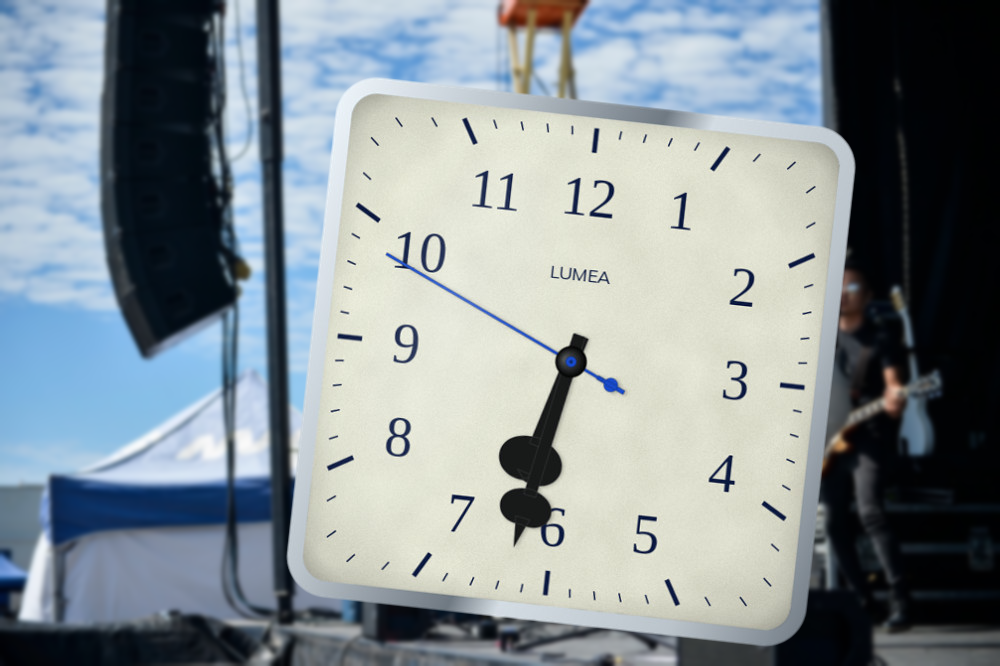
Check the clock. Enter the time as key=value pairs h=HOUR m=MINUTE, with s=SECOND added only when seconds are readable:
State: h=6 m=31 s=49
